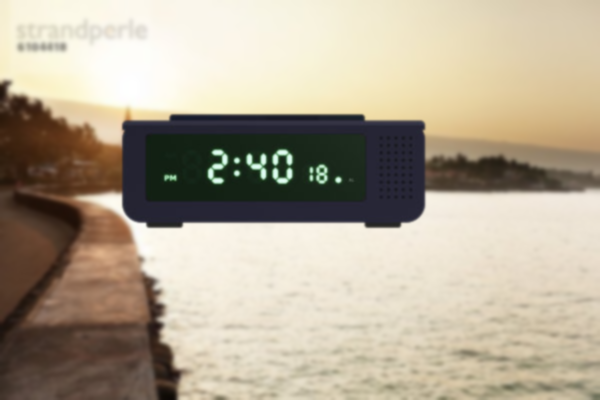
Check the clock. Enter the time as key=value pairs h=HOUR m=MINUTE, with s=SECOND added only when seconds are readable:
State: h=2 m=40 s=18
